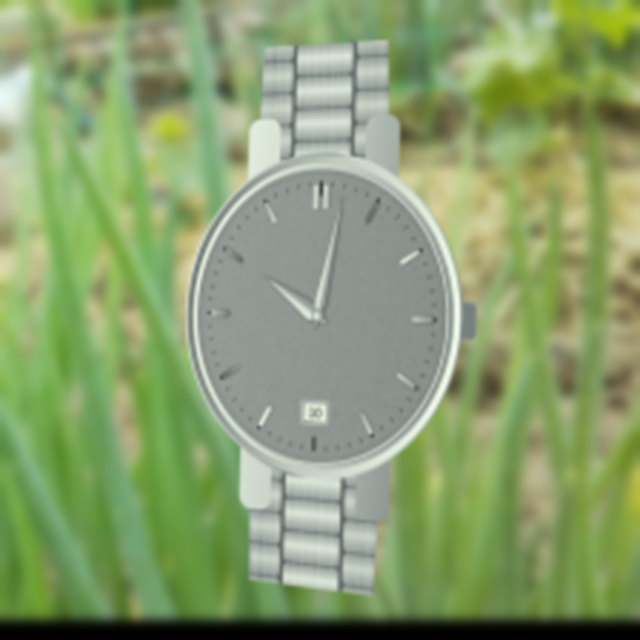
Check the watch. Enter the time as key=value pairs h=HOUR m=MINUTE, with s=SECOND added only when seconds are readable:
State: h=10 m=2
